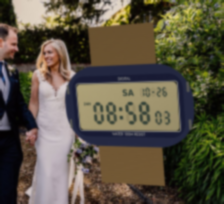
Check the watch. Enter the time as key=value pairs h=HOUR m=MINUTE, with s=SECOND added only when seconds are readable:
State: h=8 m=58 s=3
